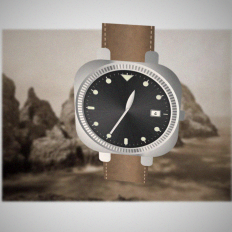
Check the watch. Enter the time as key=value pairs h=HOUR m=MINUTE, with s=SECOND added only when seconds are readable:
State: h=12 m=35
